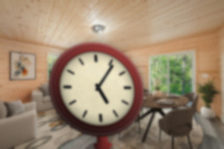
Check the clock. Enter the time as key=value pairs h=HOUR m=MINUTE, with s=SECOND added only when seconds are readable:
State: h=5 m=6
